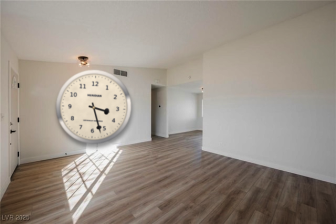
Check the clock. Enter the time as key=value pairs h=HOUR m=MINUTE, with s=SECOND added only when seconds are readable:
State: h=3 m=27
